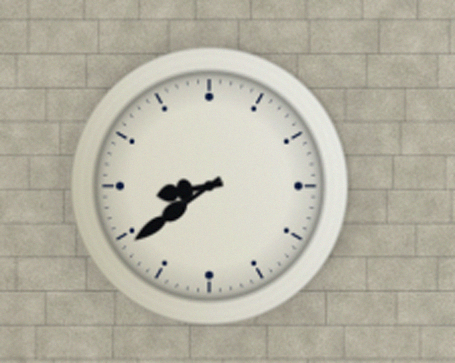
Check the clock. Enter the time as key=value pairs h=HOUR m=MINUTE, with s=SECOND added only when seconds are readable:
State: h=8 m=39
